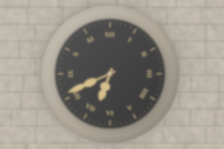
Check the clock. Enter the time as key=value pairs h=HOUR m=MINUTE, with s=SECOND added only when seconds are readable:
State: h=6 m=41
